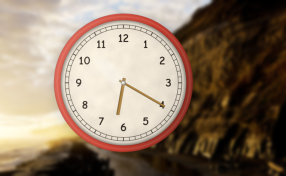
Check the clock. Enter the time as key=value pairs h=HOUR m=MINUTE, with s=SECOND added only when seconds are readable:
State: h=6 m=20
